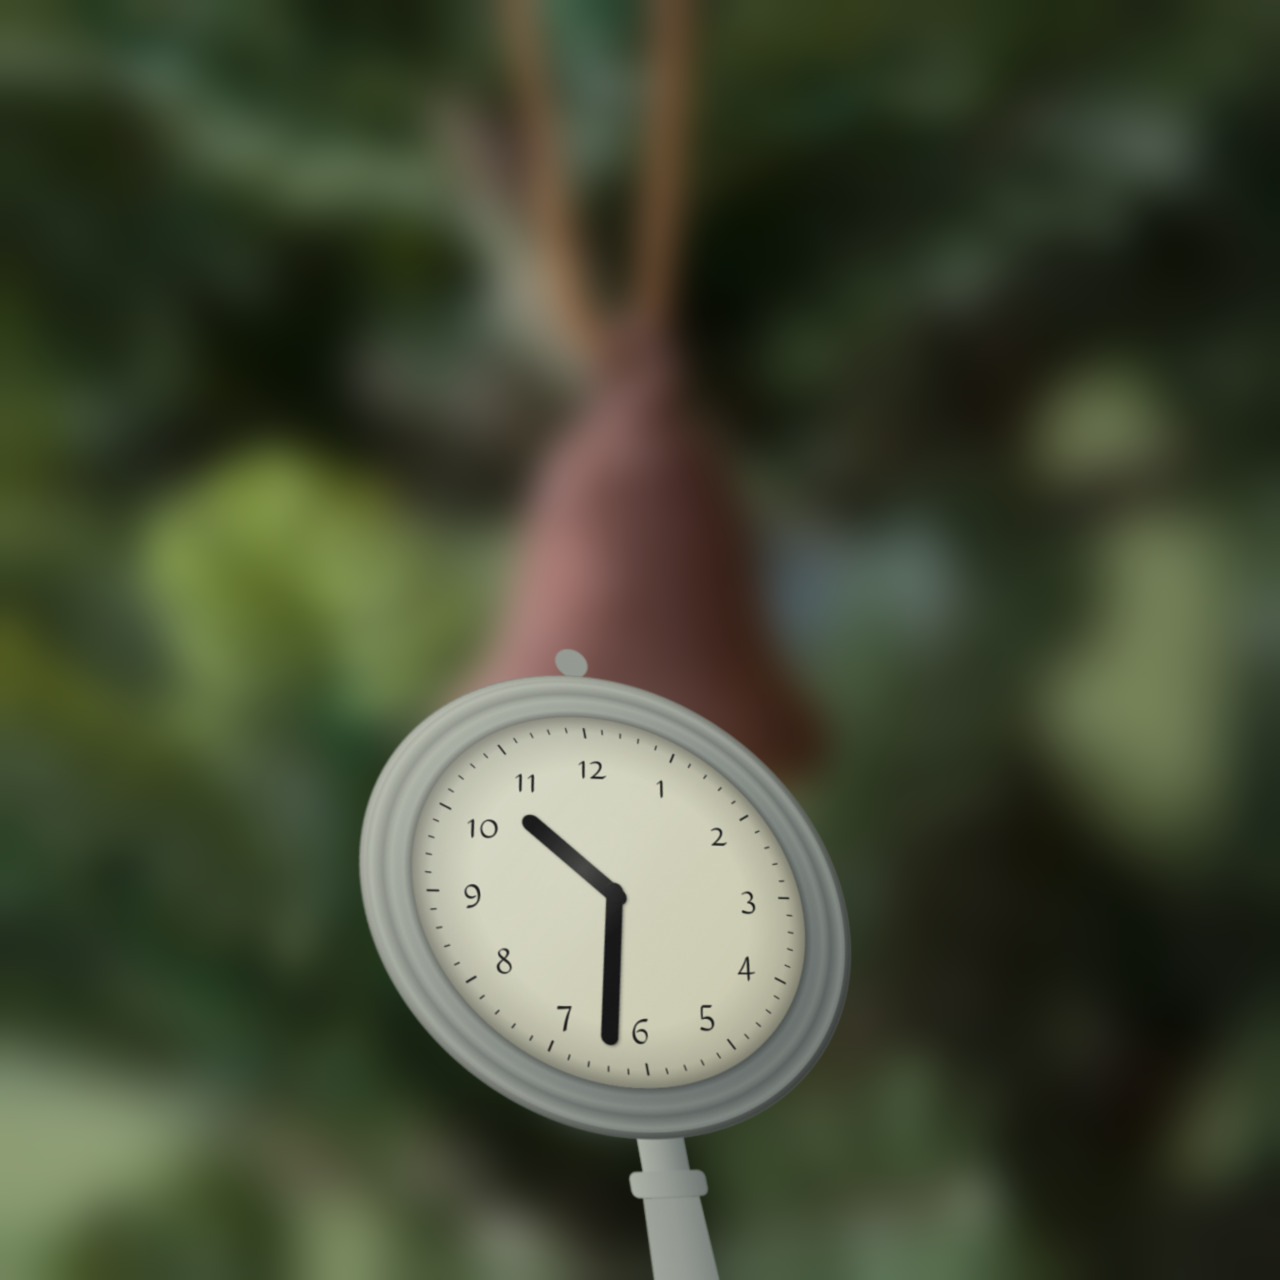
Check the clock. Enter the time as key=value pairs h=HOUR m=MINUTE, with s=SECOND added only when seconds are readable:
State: h=10 m=32
